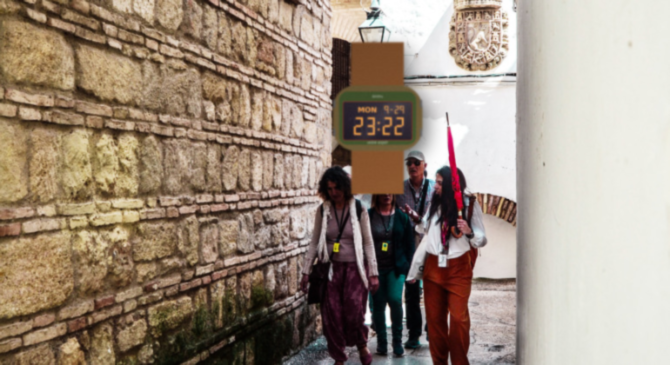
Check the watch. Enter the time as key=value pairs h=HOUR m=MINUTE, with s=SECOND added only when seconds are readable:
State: h=23 m=22
